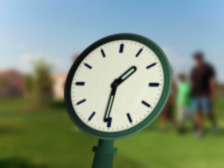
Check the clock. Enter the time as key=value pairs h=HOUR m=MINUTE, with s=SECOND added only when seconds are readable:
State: h=1 m=31
